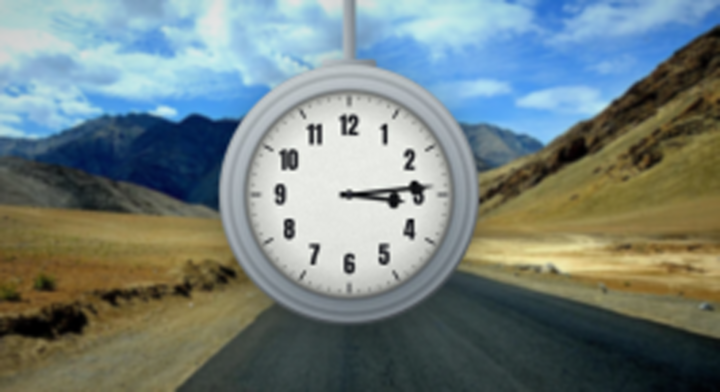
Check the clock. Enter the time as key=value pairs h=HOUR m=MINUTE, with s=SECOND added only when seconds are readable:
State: h=3 m=14
